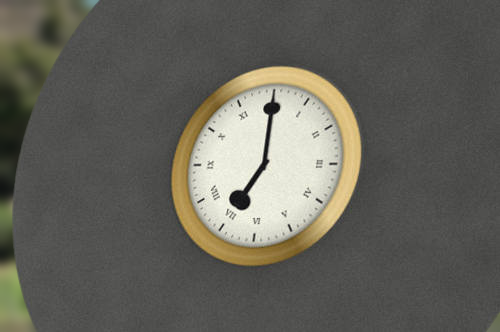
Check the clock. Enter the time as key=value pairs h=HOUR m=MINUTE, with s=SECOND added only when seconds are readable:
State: h=7 m=0
